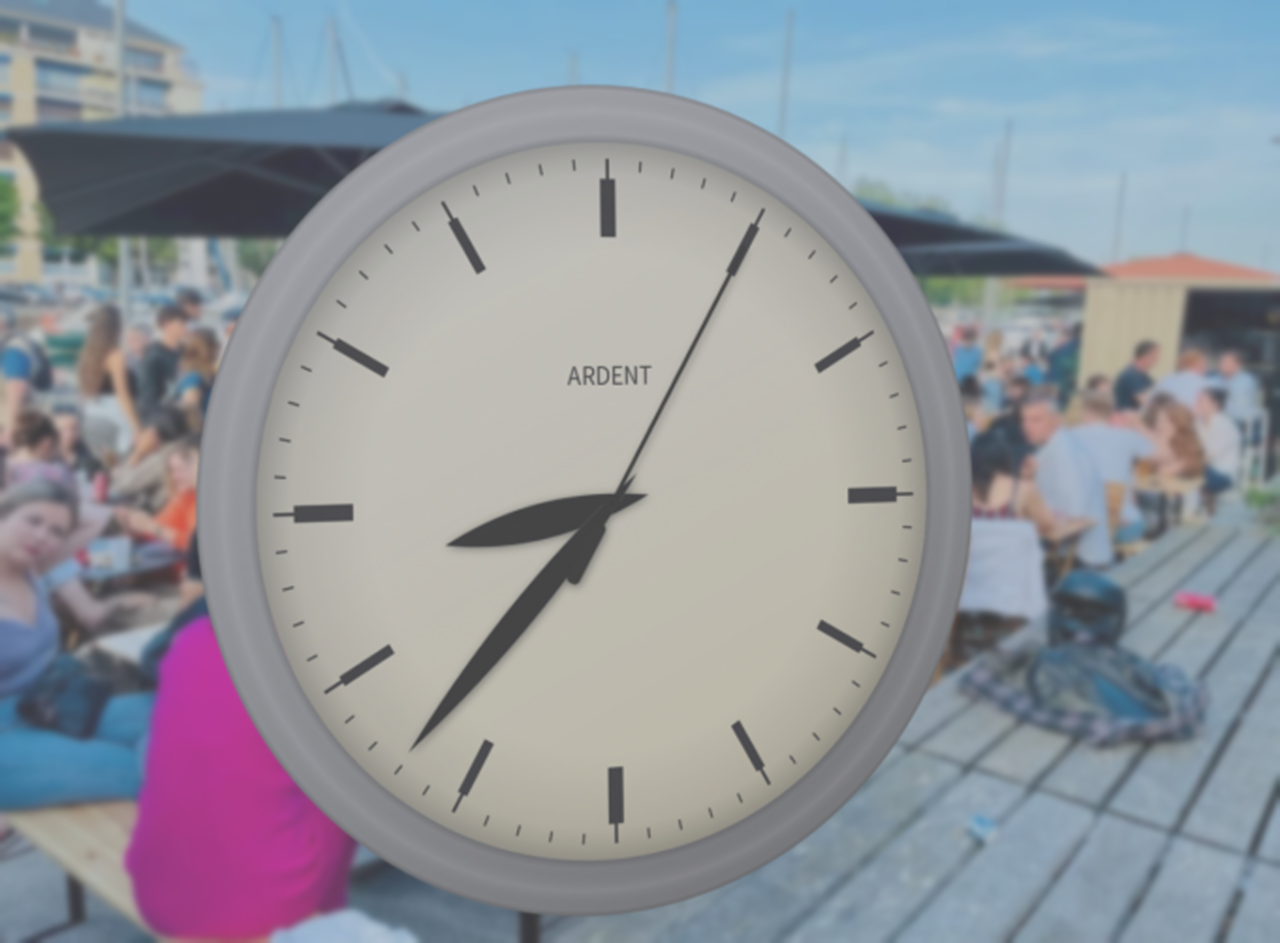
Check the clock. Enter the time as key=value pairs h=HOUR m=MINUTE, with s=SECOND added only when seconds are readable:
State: h=8 m=37 s=5
